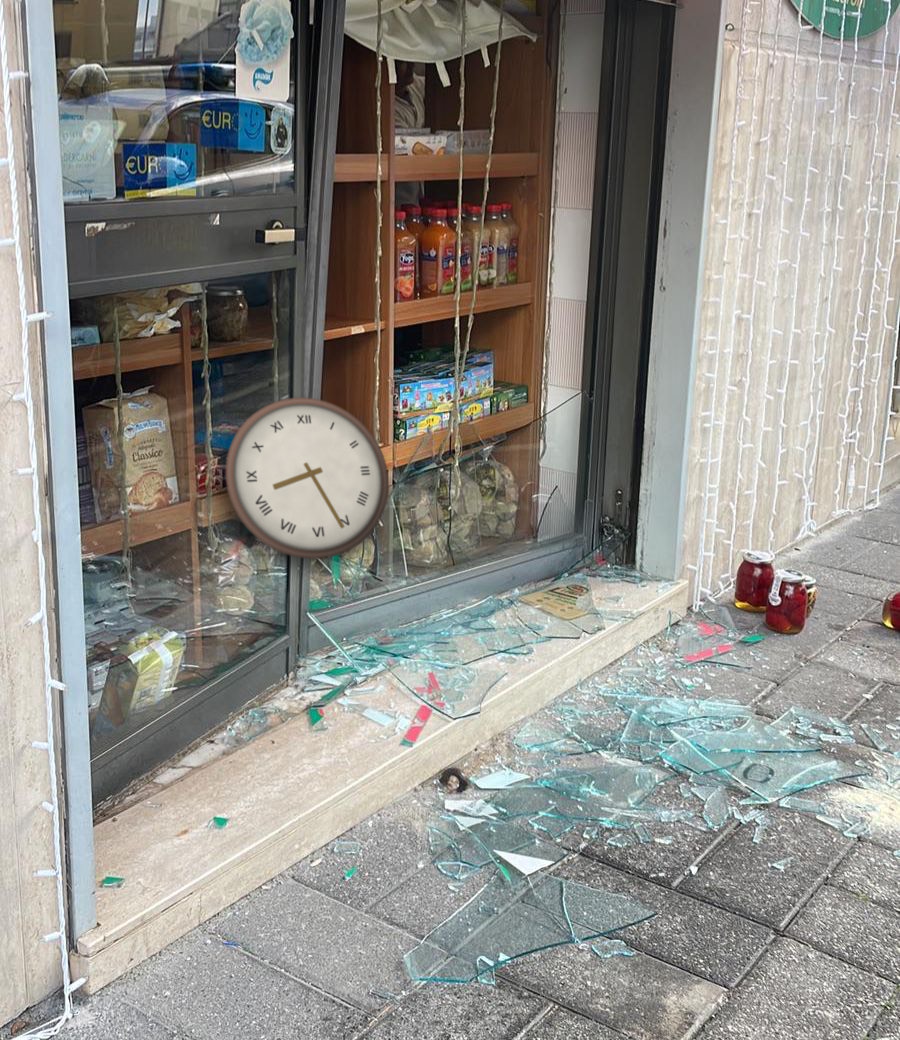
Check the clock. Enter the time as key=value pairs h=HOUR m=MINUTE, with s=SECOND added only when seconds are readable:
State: h=8 m=26
